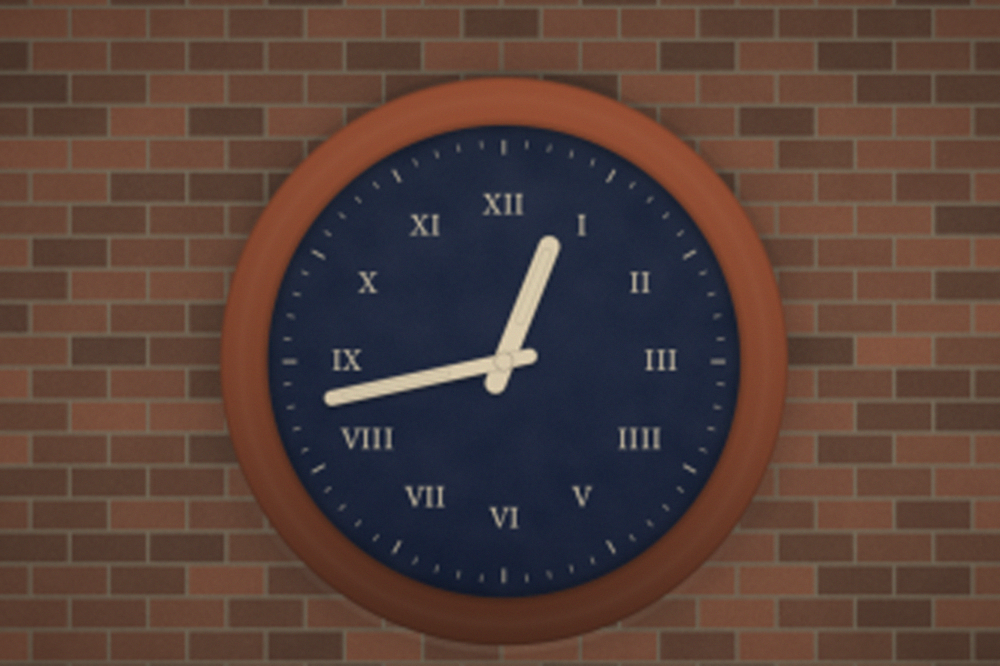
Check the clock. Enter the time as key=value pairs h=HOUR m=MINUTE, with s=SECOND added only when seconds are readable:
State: h=12 m=43
